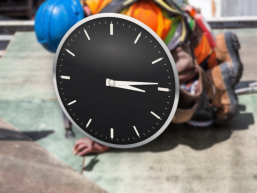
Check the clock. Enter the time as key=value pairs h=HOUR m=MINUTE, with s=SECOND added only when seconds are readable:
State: h=3 m=14
